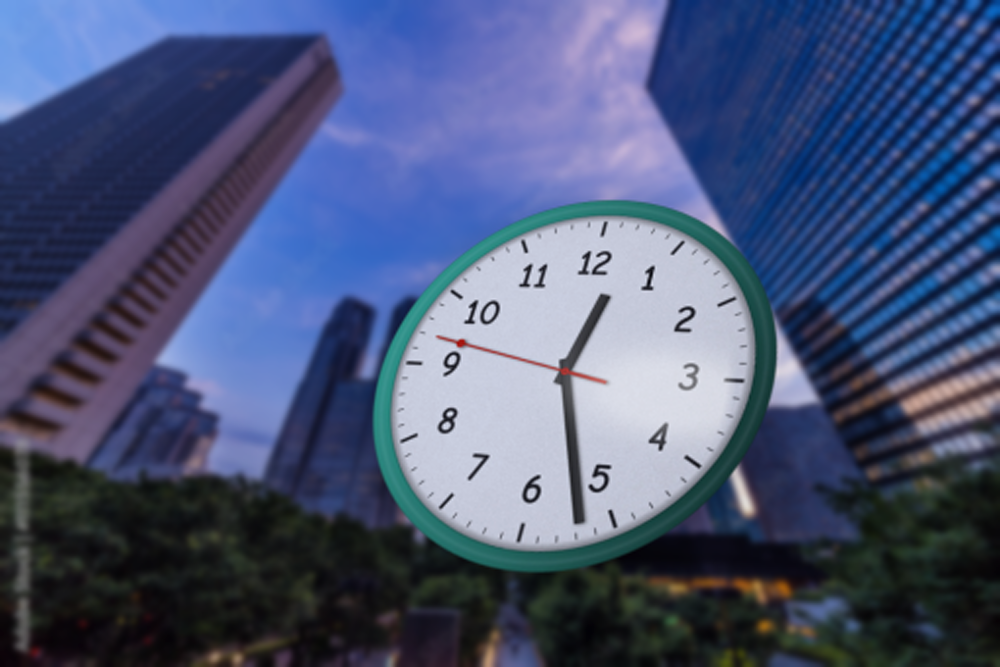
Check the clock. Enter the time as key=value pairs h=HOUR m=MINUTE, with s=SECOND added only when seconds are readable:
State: h=12 m=26 s=47
